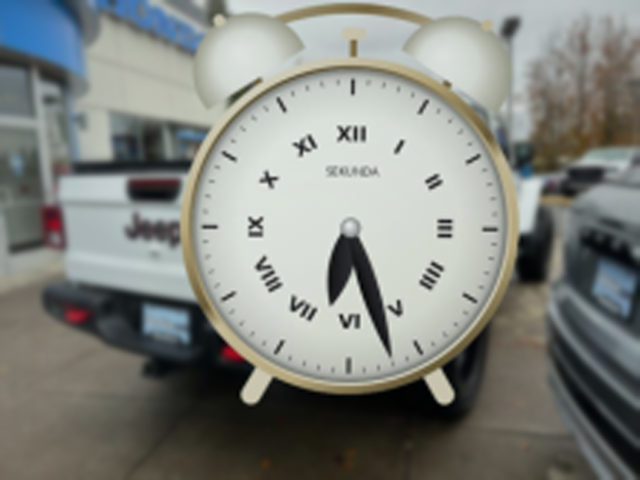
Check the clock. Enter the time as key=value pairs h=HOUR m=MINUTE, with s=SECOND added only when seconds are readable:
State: h=6 m=27
